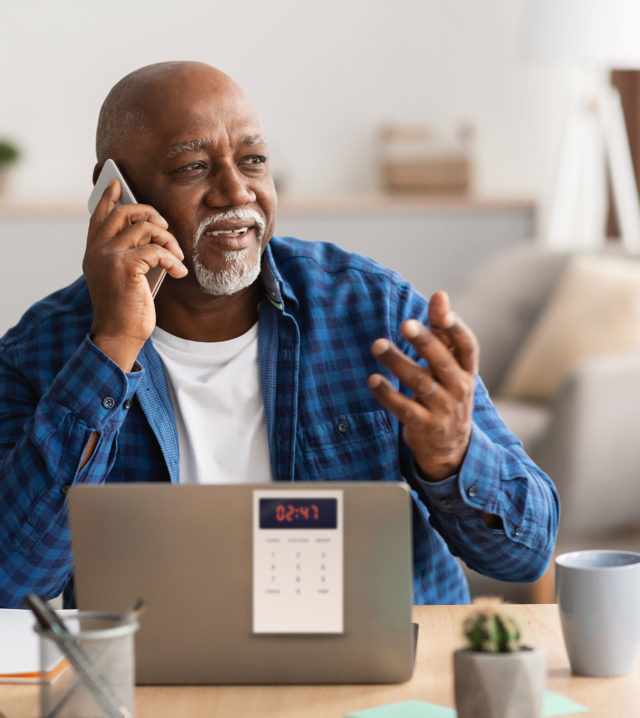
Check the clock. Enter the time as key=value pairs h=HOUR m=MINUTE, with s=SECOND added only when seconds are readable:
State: h=2 m=47
